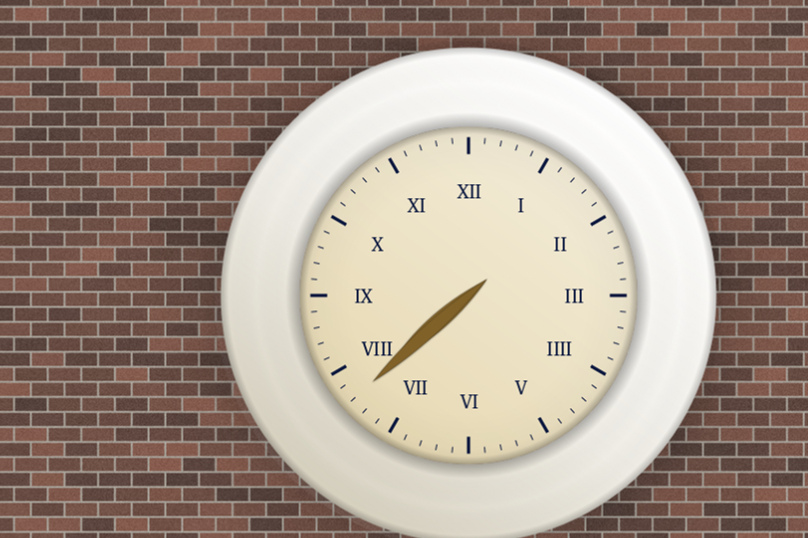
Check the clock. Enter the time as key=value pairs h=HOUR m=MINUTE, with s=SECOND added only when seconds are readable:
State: h=7 m=38
